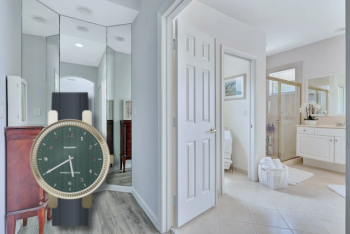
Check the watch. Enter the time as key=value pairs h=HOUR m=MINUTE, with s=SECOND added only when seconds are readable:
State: h=5 m=40
